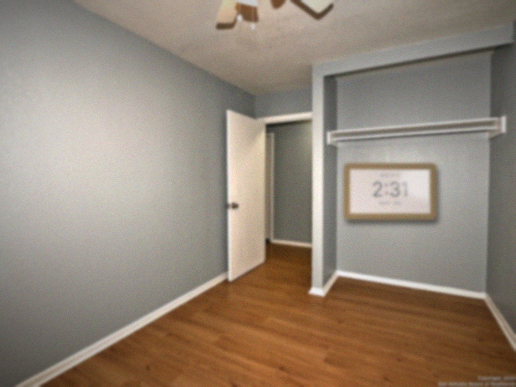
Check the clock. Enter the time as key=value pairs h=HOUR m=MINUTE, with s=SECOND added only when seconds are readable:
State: h=2 m=31
